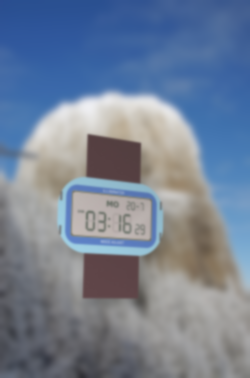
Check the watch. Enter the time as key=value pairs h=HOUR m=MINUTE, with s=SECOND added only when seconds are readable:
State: h=3 m=16
